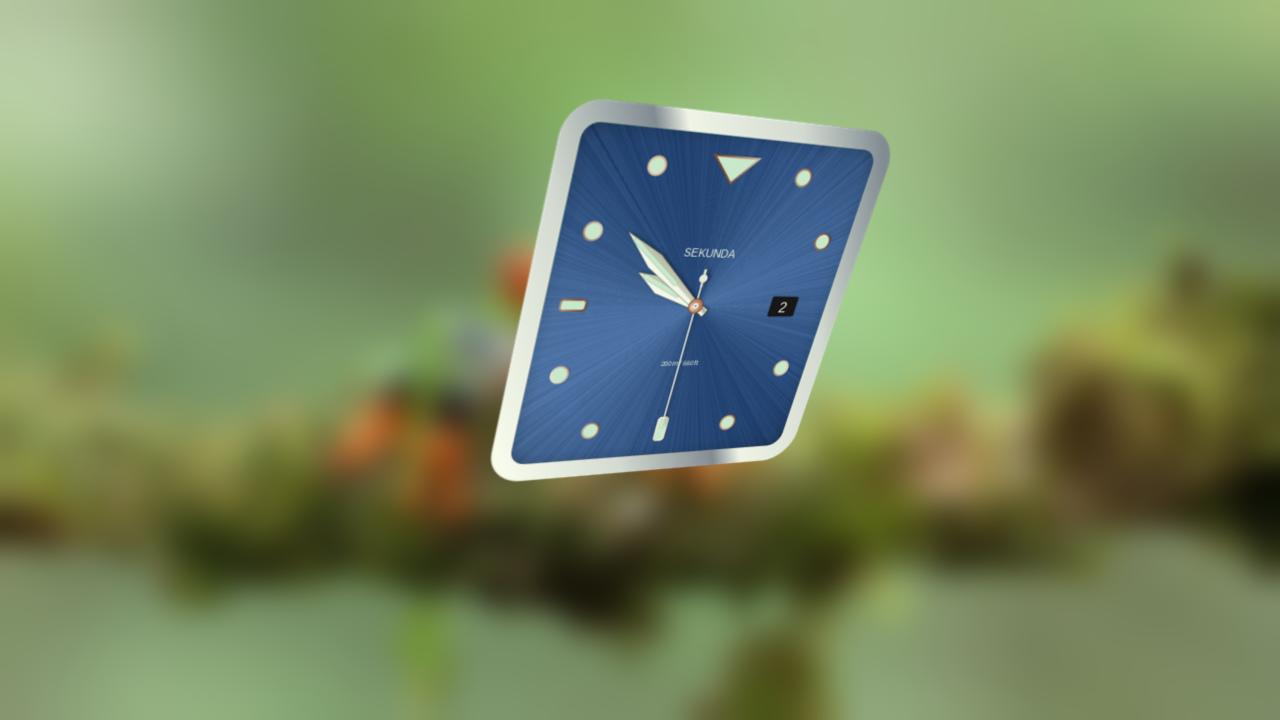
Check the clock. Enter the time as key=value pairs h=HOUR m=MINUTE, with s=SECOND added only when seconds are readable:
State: h=9 m=51 s=30
